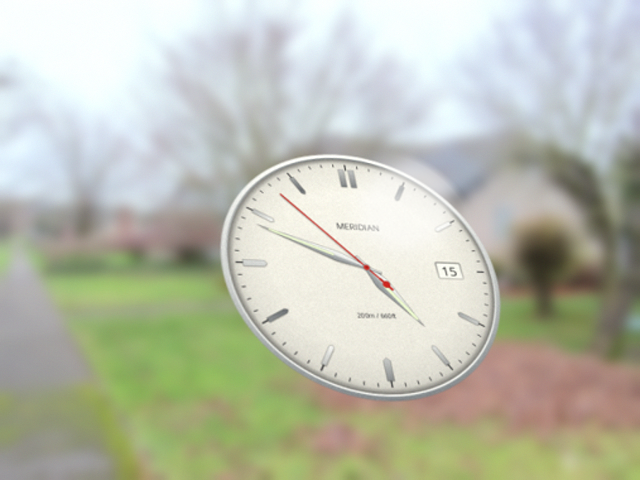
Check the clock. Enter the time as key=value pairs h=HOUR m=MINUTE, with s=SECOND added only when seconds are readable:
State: h=4 m=48 s=53
